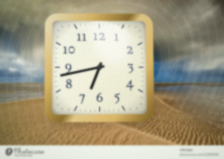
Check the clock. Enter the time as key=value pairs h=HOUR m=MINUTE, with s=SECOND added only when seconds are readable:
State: h=6 m=43
